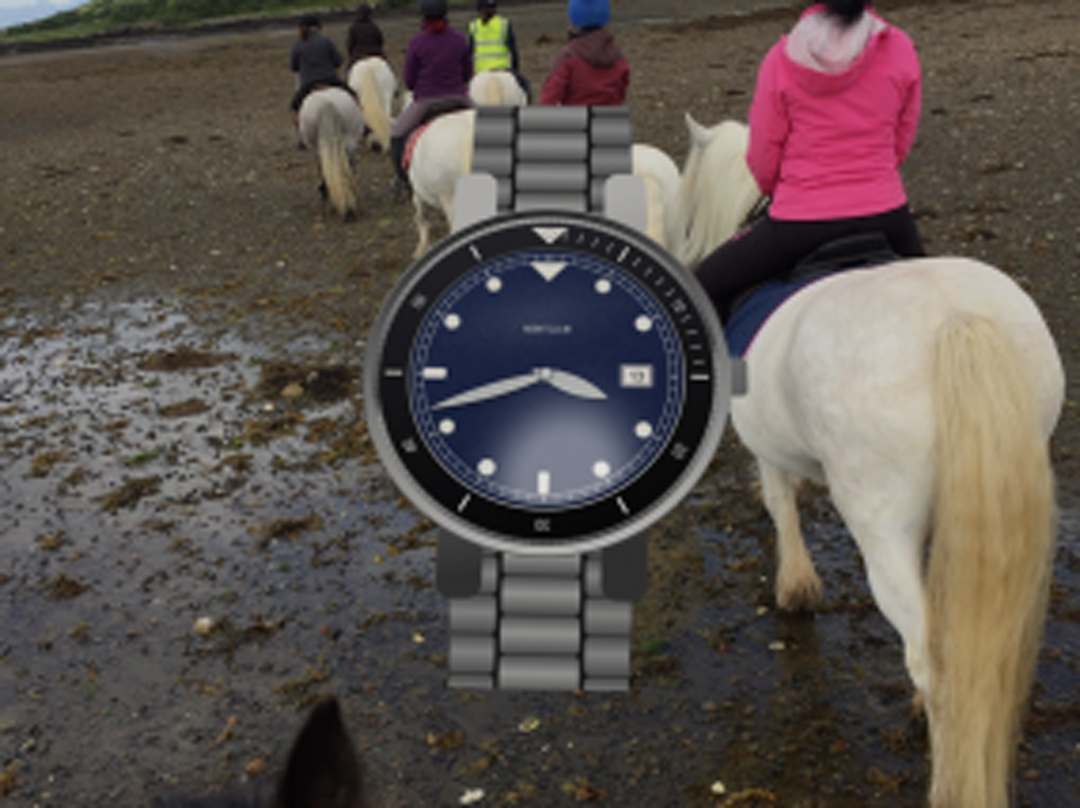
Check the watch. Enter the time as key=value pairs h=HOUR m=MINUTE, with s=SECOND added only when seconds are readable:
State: h=3 m=42
